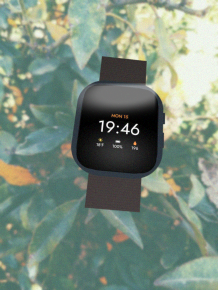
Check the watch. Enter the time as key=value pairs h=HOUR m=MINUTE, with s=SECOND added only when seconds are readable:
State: h=19 m=46
